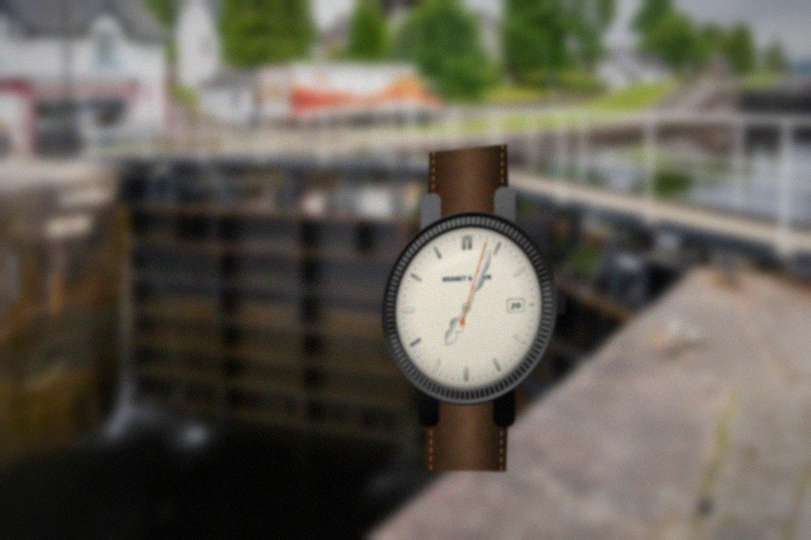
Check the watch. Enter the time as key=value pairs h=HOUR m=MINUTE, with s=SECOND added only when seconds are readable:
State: h=7 m=4 s=3
